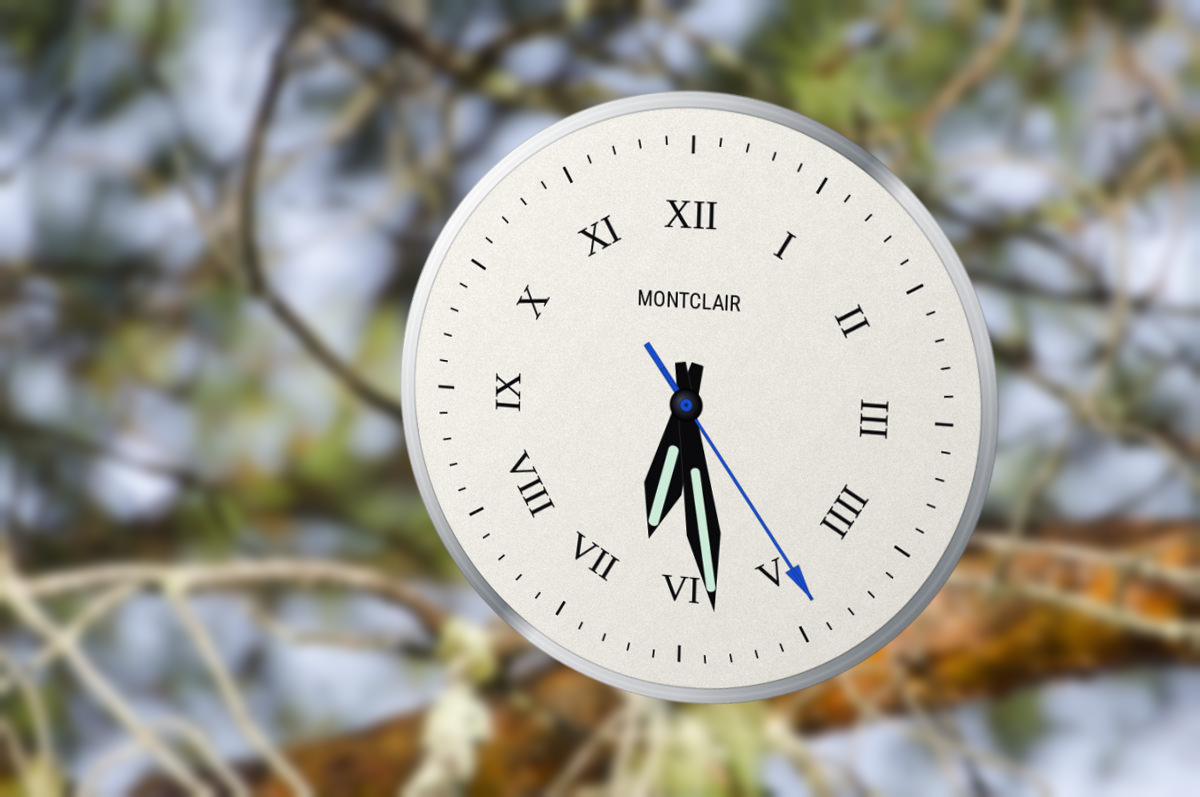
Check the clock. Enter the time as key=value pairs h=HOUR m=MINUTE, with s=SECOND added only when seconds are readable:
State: h=6 m=28 s=24
